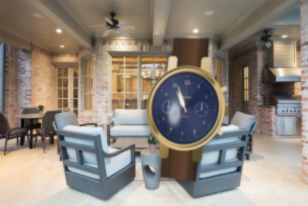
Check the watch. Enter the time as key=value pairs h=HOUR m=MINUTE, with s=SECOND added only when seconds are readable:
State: h=10 m=56
